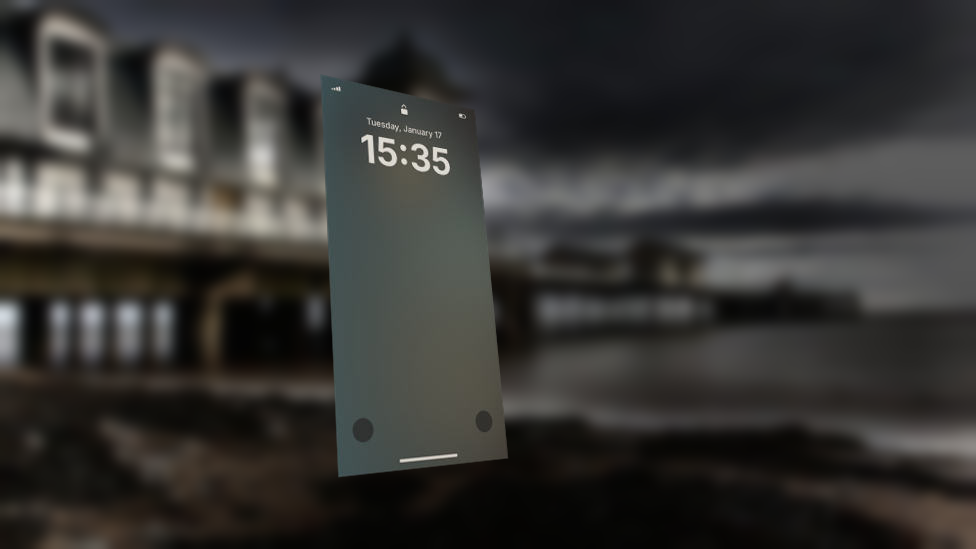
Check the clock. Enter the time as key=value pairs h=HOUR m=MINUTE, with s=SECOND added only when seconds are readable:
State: h=15 m=35
